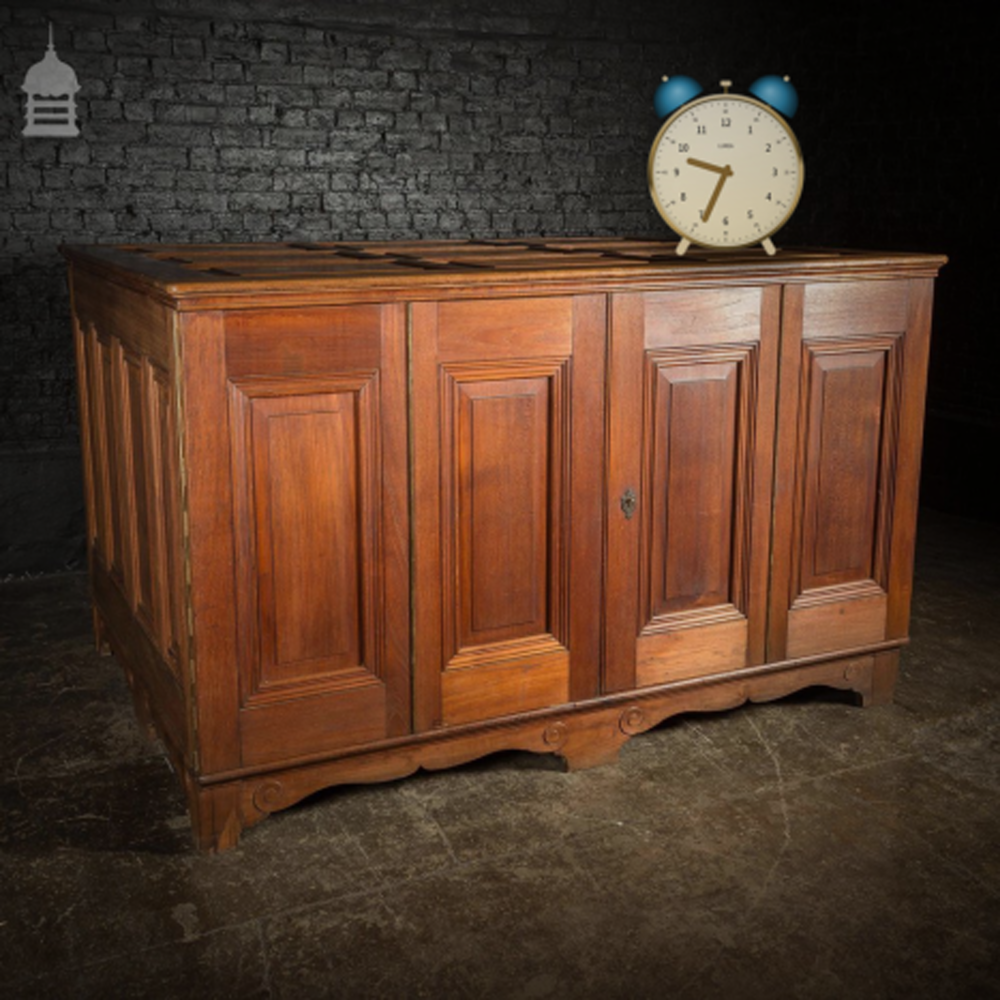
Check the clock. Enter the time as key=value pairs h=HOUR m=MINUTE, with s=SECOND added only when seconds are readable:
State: h=9 m=34
